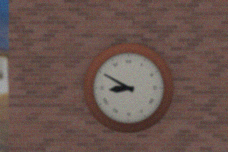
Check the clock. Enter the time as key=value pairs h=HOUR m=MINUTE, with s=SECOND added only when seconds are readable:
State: h=8 m=50
